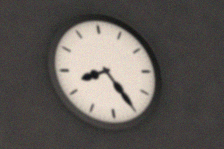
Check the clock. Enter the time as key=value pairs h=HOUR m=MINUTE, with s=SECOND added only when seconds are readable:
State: h=8 m=25
